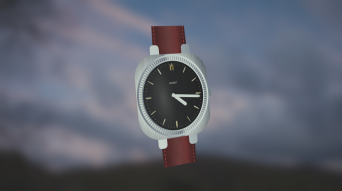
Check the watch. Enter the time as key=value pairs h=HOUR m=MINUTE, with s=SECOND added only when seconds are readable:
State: h=4 m=16
